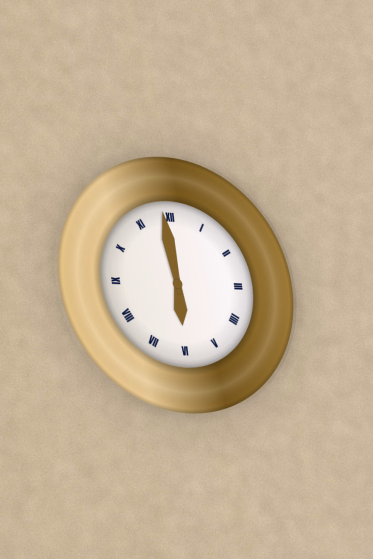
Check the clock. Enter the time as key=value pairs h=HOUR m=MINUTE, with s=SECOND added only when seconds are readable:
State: h=5 m=59
